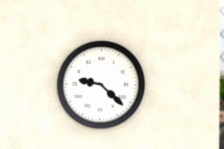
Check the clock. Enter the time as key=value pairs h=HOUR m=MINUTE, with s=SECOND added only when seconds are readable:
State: h=9 m=22
